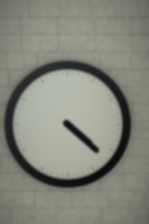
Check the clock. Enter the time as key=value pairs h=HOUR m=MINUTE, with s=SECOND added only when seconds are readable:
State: h=4 m=22
